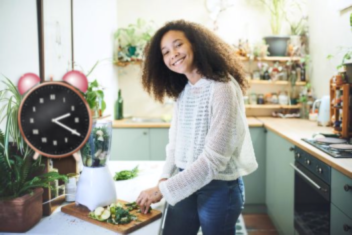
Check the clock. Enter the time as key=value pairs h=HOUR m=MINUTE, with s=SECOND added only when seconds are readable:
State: h=2 m=20
